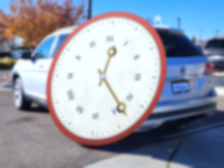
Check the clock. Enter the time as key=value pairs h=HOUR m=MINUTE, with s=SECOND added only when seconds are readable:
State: h=12 m=23
